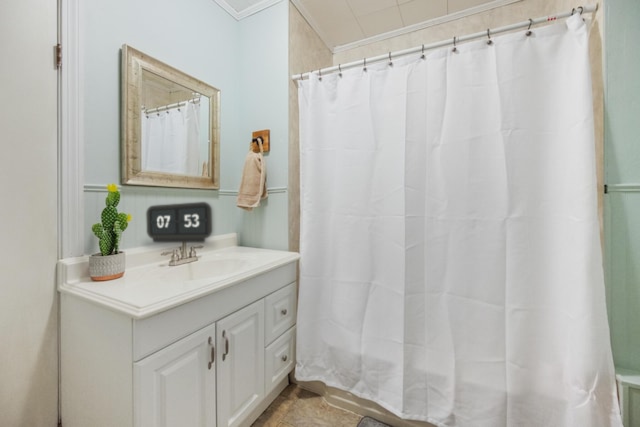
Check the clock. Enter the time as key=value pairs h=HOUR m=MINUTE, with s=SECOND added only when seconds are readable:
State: h=7 m=53
